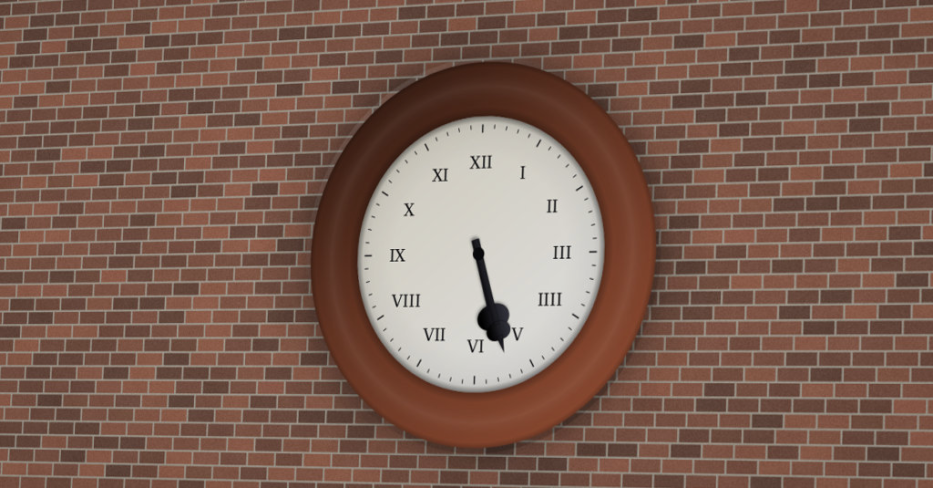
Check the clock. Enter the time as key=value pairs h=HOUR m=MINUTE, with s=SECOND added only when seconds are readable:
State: h=5 m=27
